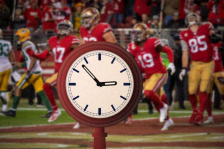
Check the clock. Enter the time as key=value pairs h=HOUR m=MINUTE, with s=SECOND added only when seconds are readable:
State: h=2 m=53
